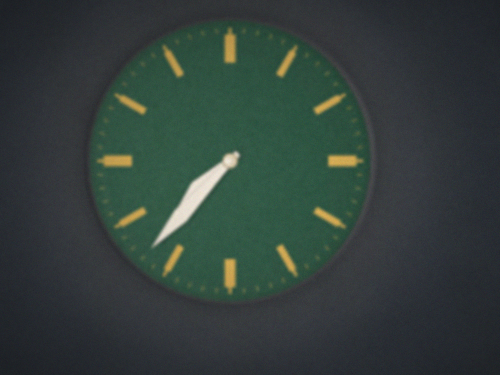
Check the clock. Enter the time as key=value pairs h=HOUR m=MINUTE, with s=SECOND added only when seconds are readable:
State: h=7 m=37
